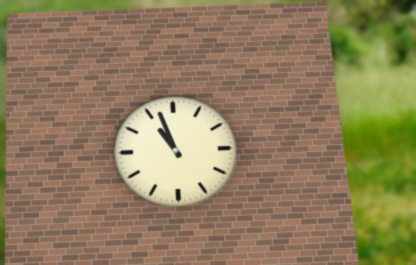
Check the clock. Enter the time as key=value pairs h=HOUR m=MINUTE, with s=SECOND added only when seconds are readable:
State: h=10 m=57
